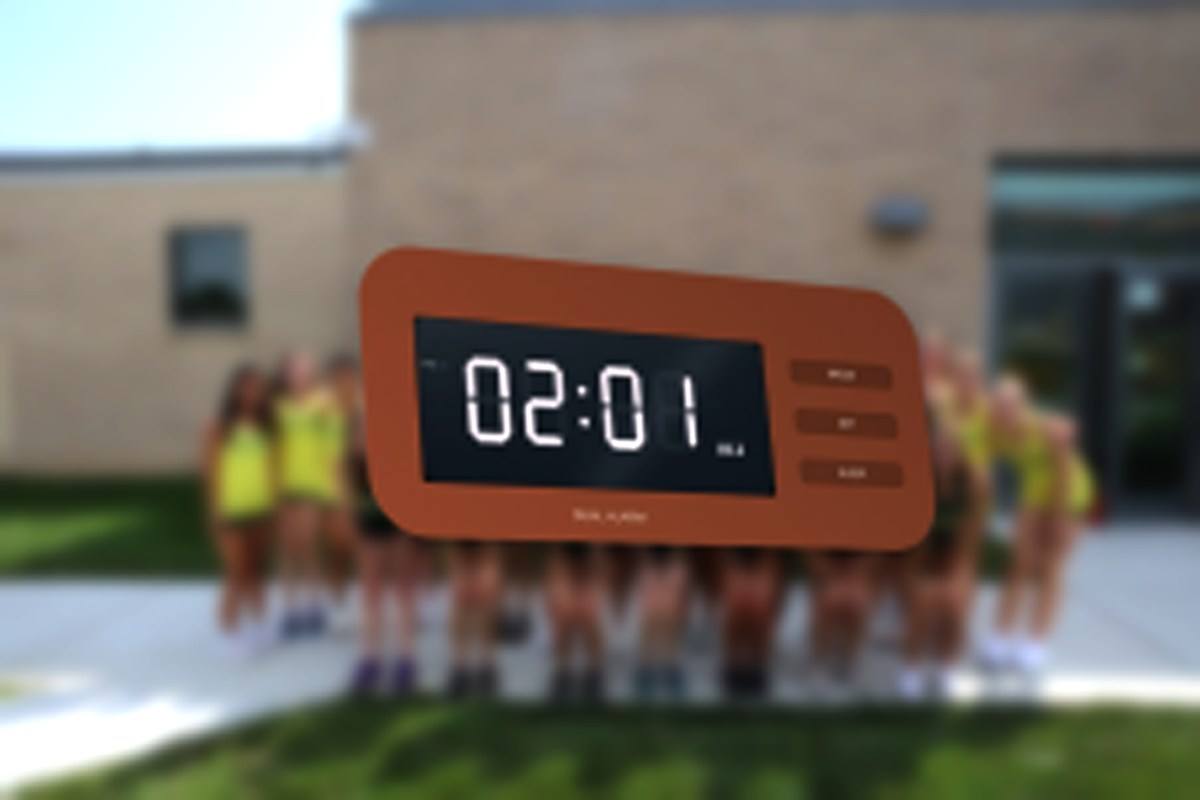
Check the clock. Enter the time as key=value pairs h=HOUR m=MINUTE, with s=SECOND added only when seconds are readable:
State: h=2 m=1
